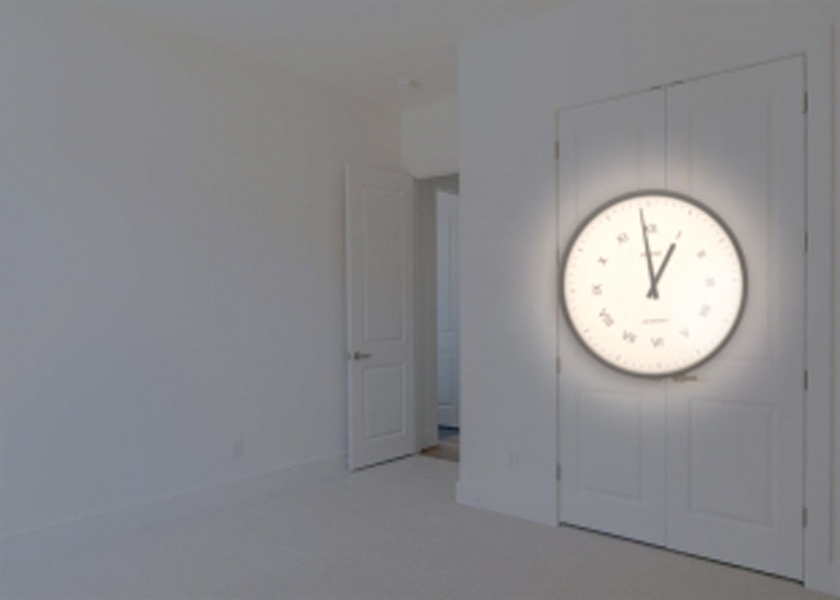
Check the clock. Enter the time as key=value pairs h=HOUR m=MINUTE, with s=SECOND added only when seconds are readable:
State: h=12 m=59
